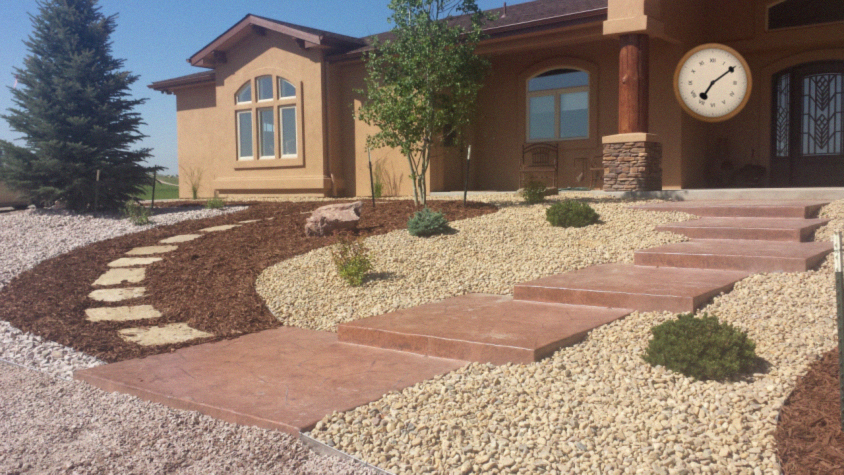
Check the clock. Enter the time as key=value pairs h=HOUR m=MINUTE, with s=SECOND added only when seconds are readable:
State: h=7 m=9
